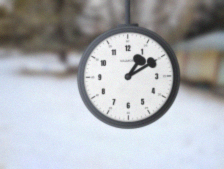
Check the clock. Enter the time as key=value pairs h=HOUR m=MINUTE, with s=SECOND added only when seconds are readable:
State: h=1 m=10
